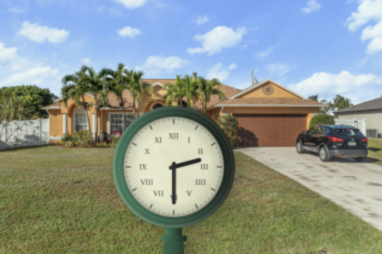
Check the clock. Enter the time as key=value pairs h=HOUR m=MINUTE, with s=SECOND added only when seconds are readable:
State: h=2 m=30
